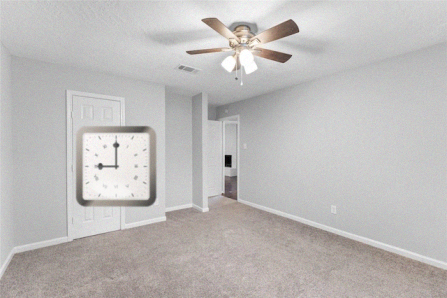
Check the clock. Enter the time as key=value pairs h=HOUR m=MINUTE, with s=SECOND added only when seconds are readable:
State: h=9 m=0
